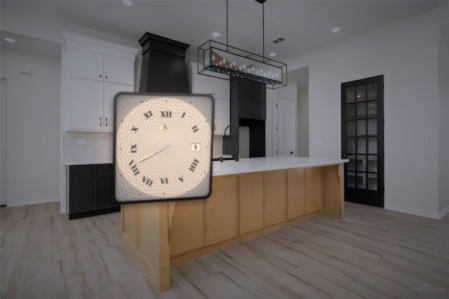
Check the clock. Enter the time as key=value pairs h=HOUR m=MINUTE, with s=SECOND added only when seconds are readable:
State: h=11 m=41
